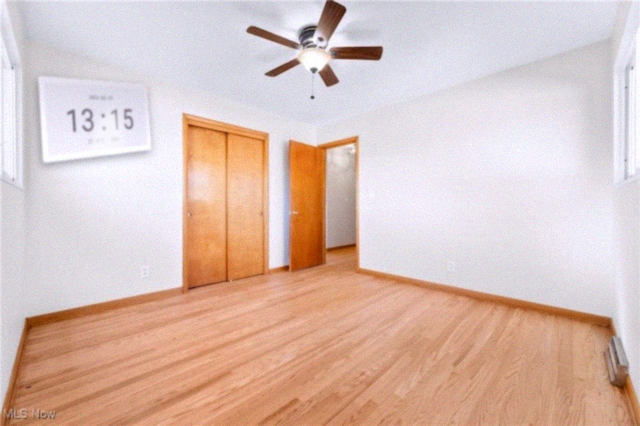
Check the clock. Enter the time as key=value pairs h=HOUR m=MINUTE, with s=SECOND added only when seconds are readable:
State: h=13 m=15
